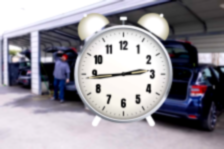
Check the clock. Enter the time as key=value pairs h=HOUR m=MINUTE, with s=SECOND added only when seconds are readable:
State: h=2 m=44
